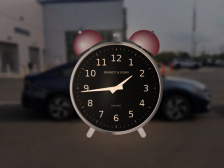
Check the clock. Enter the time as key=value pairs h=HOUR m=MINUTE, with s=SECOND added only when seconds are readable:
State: h=1 m=44
